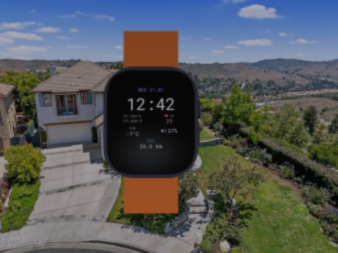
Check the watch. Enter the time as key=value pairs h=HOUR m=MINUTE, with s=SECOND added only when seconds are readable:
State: h=12 m=42
